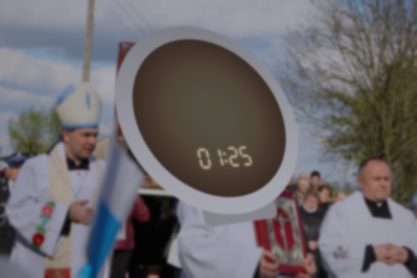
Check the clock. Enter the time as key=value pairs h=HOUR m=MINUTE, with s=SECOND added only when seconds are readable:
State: h=1 m=25
